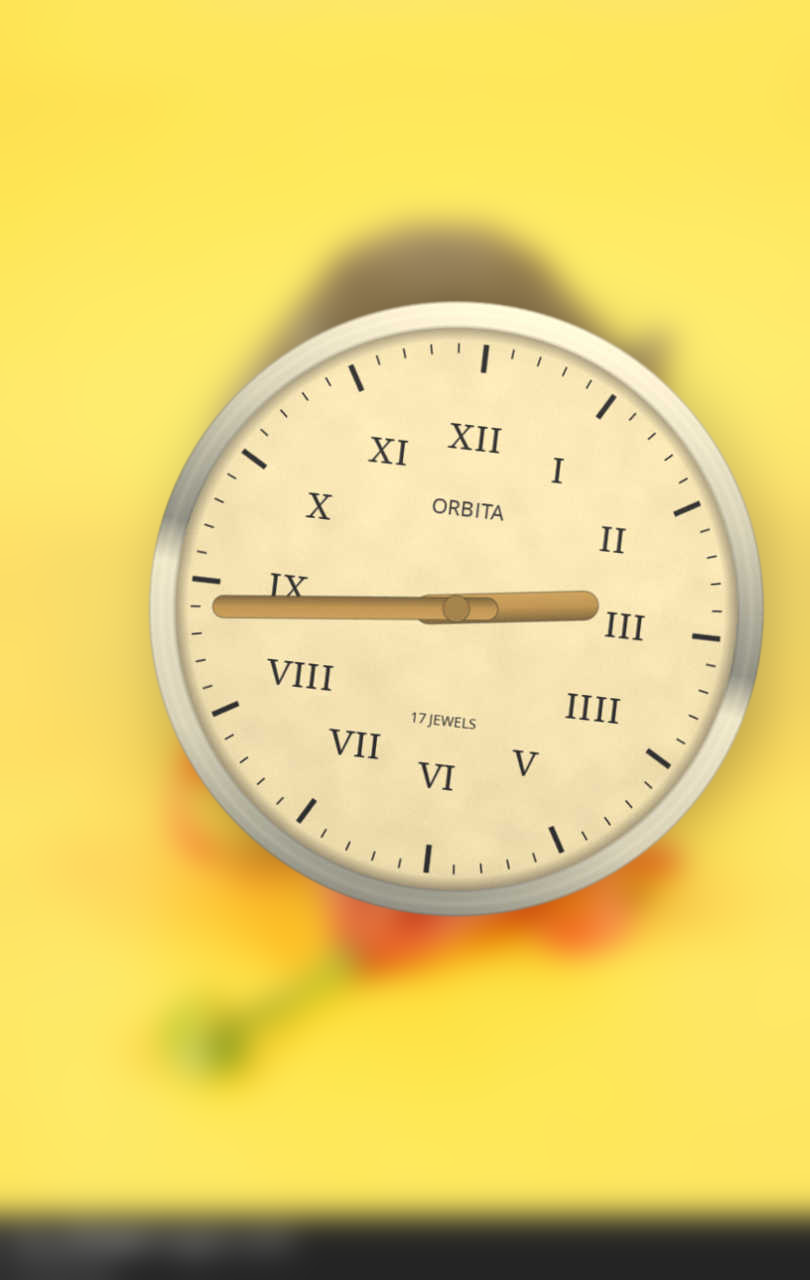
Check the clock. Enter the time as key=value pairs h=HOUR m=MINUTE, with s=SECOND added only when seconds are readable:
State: h=2 m=44
